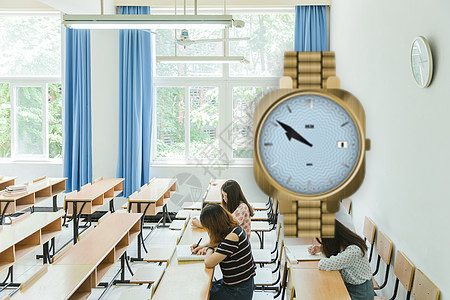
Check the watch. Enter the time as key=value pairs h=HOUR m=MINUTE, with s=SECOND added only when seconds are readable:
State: h=9 m=51
